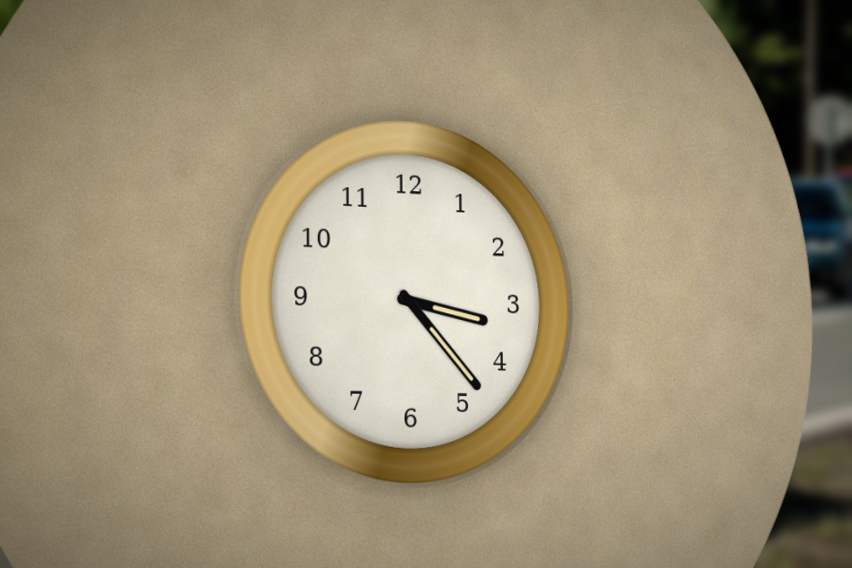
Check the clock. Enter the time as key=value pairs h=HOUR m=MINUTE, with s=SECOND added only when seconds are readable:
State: h=3 m=23
